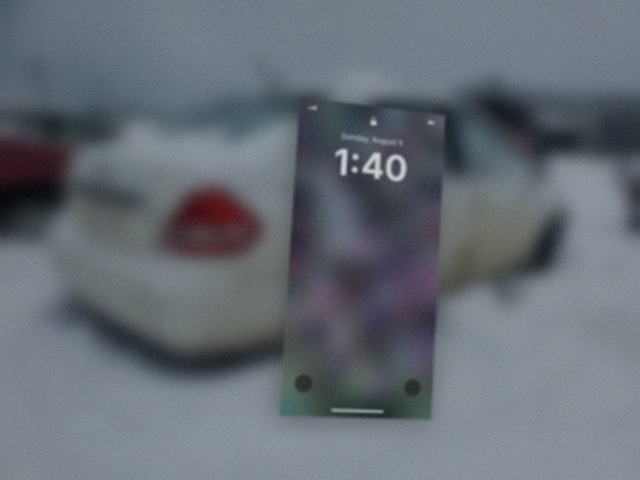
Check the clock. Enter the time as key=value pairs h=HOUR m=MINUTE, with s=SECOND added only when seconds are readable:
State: h=1 m=40
